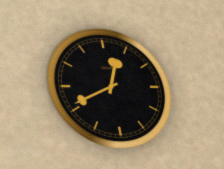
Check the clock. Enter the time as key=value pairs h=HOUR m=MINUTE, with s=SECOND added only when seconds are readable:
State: h=12 m=41
